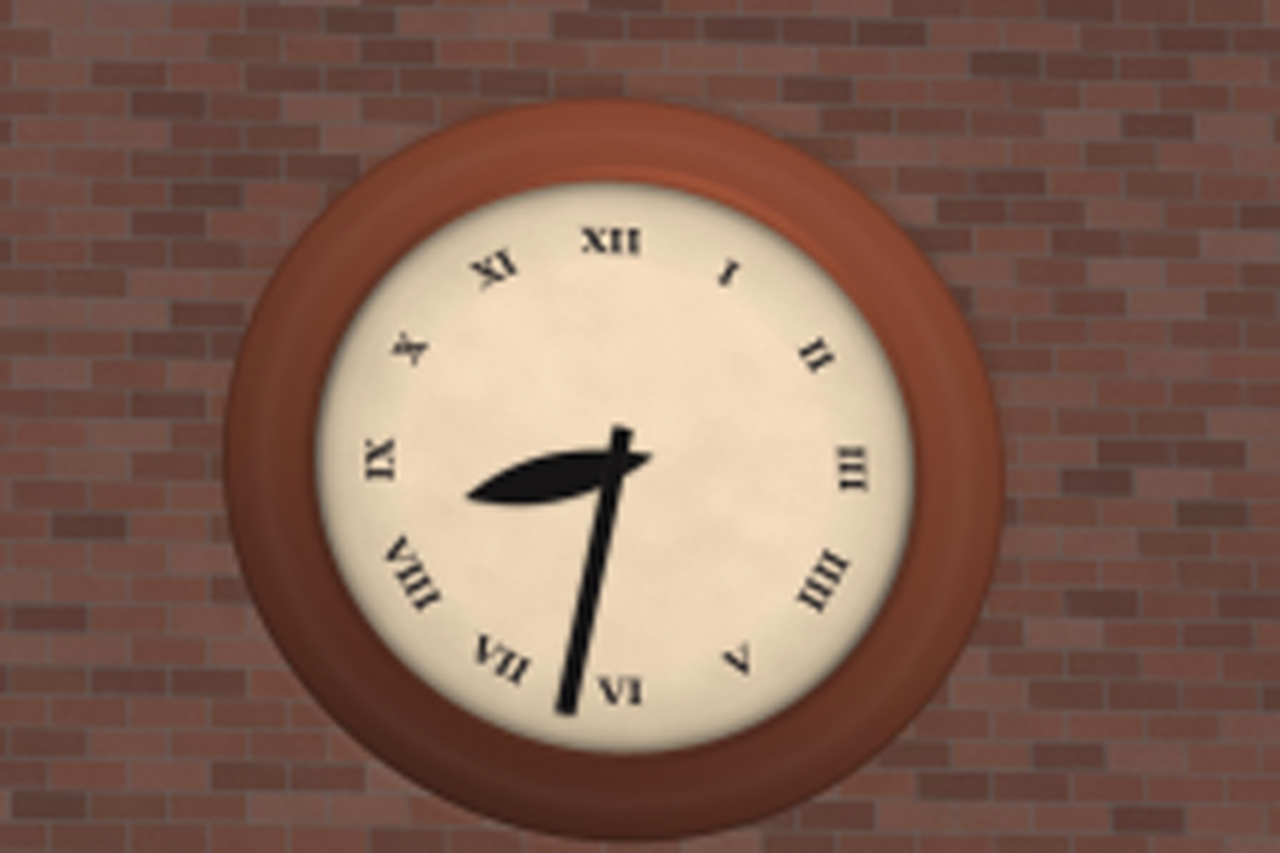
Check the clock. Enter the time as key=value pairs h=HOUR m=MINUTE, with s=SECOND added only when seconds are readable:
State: h=8 m=32
